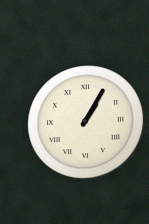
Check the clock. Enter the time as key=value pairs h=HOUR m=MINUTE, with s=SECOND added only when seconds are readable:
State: h=1 m=5
